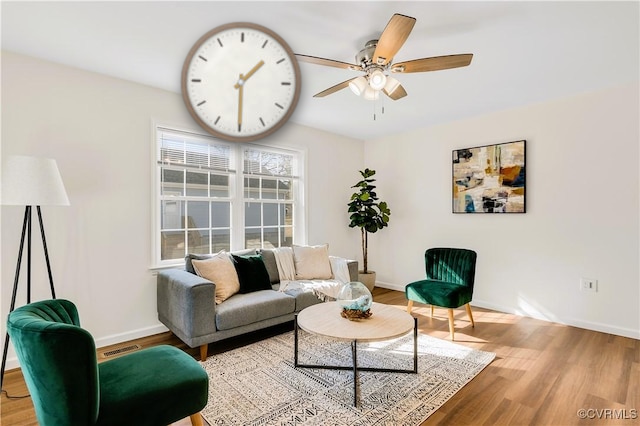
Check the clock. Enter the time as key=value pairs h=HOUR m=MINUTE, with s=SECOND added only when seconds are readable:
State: h=1 m=30
